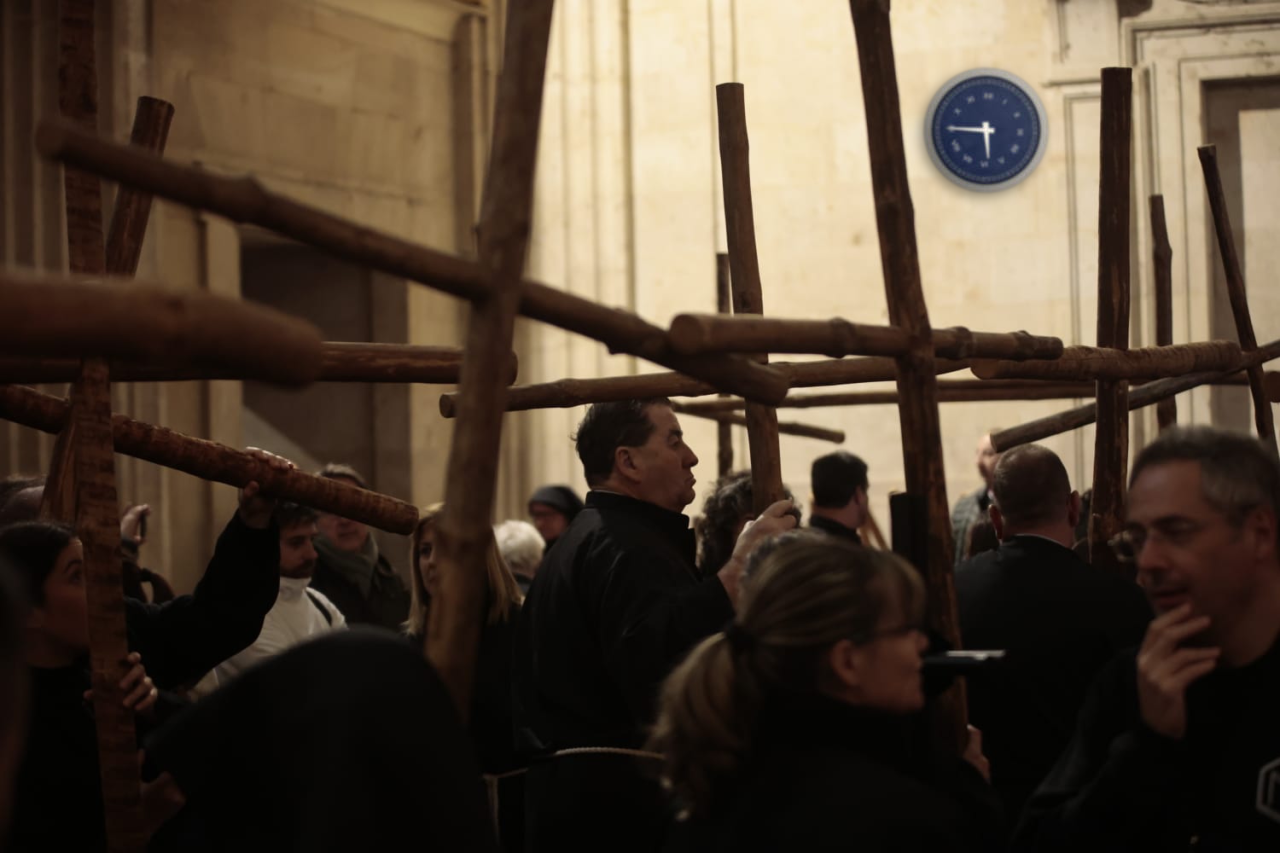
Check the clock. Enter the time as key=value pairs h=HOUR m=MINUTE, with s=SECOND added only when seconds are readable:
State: h=5 m=45
